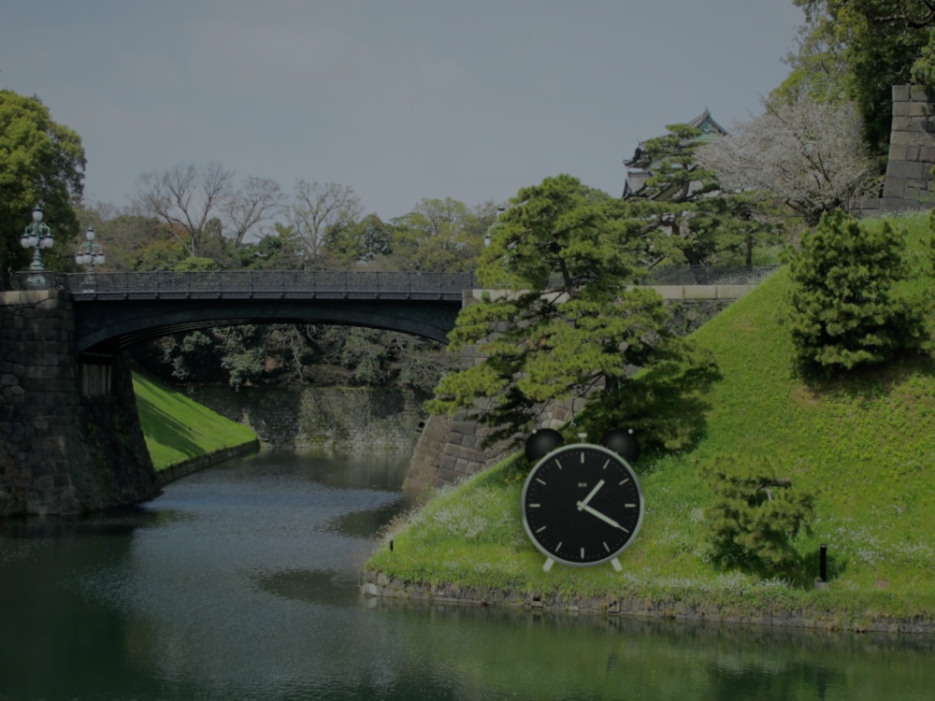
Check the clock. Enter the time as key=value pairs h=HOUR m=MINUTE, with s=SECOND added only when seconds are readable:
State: h=1 m=20
